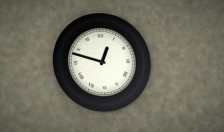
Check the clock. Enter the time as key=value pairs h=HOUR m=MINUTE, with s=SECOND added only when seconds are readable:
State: h=12 m=48
